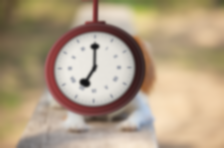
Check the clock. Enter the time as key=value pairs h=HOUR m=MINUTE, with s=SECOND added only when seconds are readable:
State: h=7 m=0
